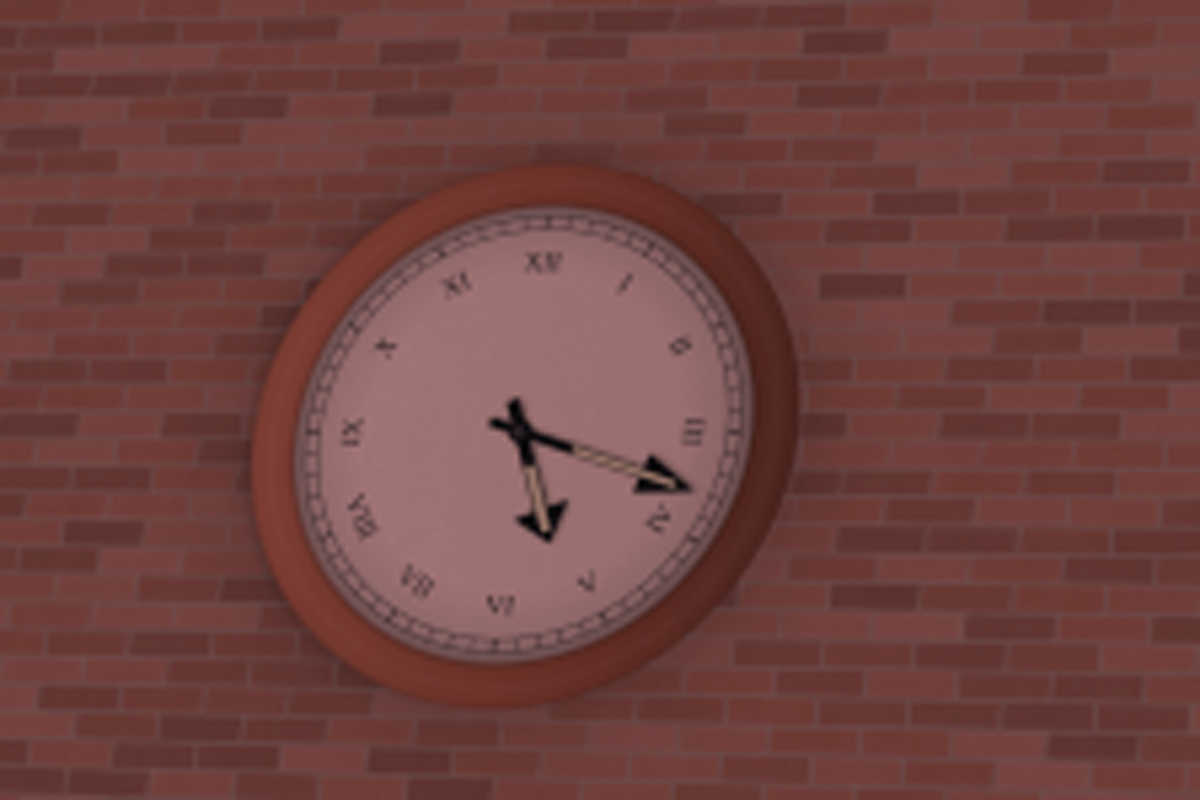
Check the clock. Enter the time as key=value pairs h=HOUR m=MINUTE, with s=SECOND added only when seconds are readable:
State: h=5 m=18
